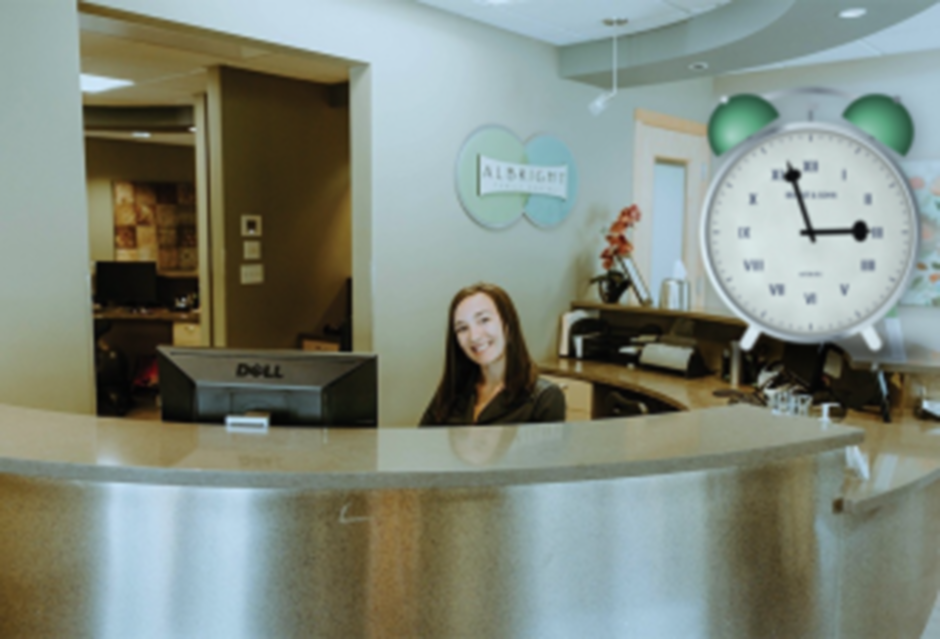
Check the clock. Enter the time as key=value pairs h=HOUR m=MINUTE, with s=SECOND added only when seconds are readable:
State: h=2 m=57
